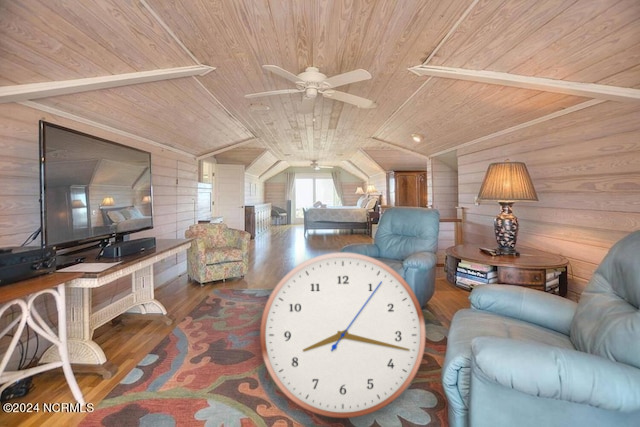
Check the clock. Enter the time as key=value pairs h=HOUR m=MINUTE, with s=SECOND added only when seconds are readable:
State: h=8 m=17 s=6
